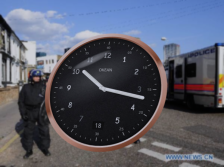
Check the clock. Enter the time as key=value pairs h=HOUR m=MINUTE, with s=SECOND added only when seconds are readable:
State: h=10 m=17
